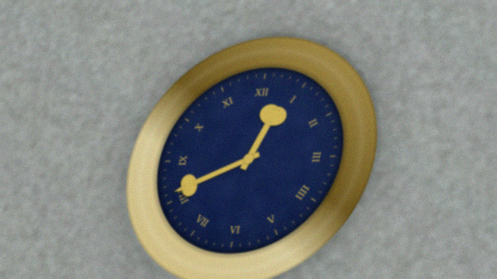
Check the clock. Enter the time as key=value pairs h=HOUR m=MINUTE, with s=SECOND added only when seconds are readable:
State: h=12 m=41
